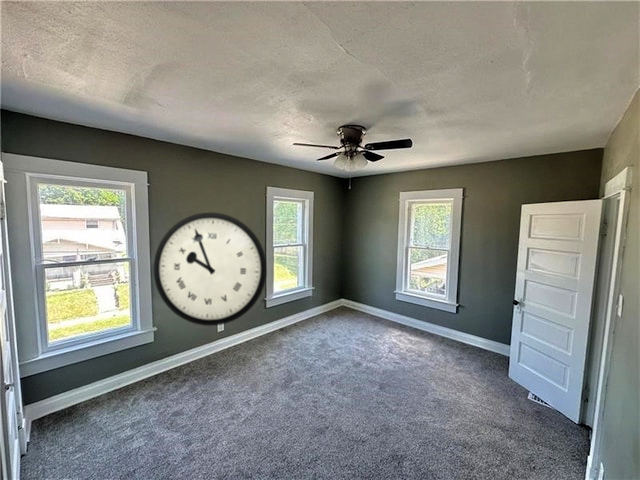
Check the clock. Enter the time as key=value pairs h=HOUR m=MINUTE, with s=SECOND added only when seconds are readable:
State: h=9 m=56
